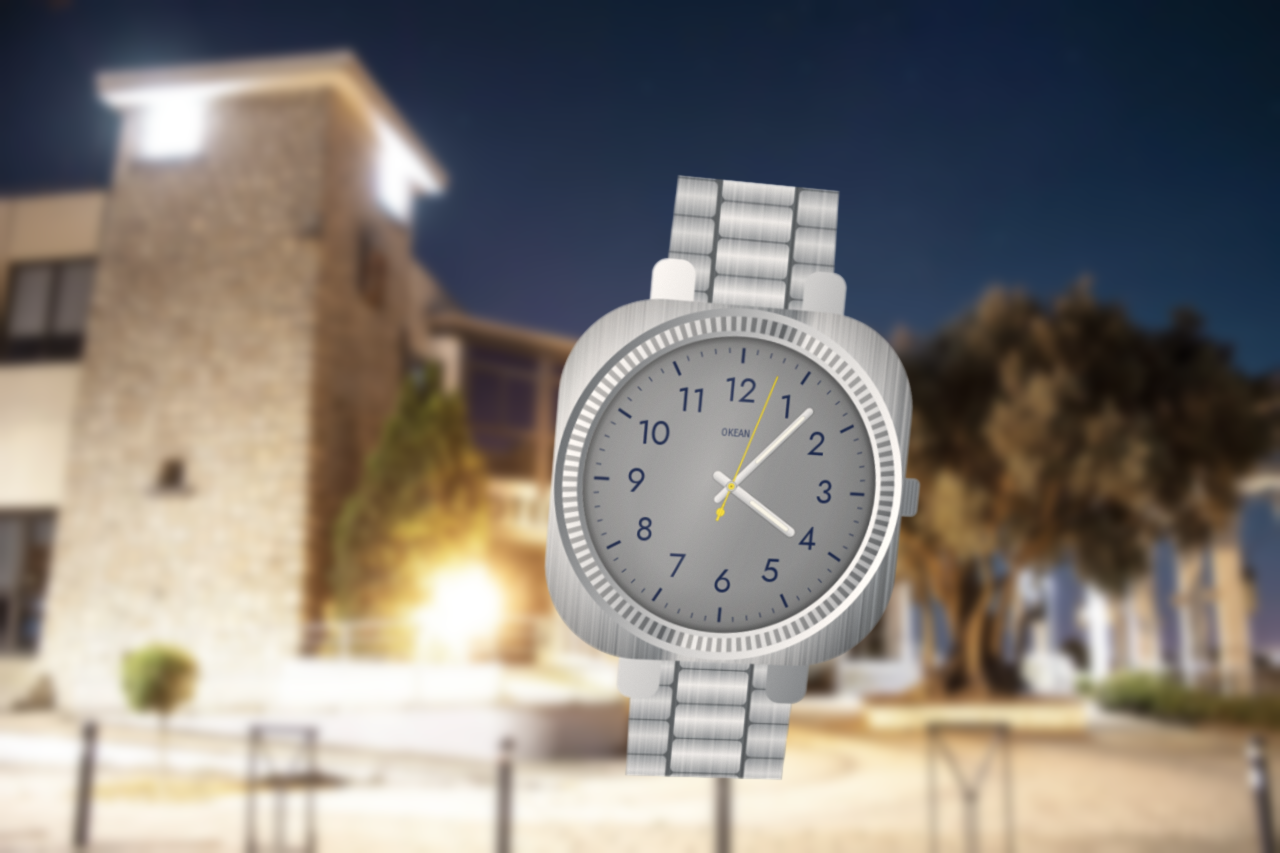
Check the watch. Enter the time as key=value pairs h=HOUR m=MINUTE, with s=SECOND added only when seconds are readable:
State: h=4 m=7 s=3
